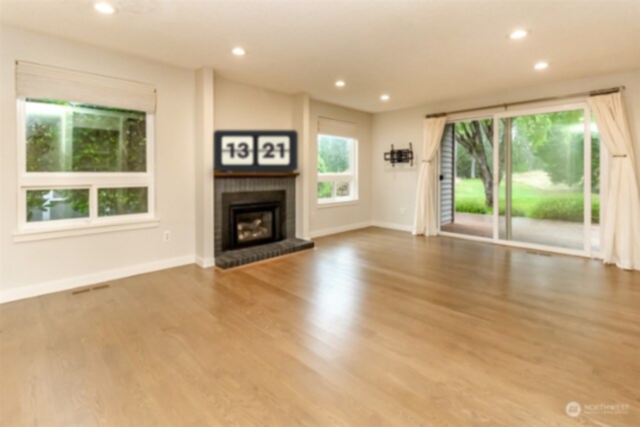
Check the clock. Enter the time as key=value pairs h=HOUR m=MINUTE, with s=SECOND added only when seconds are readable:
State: h=13 m=21
